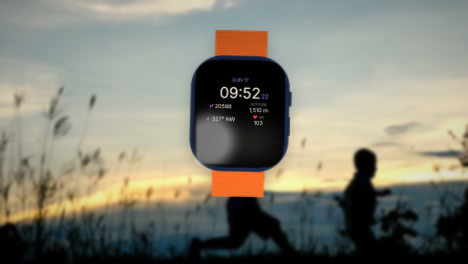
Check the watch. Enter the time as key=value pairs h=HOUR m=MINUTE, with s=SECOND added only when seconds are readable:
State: h=9 m=52
